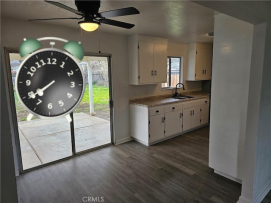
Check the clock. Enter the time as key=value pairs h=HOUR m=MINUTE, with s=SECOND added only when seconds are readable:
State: h=7 m=39
